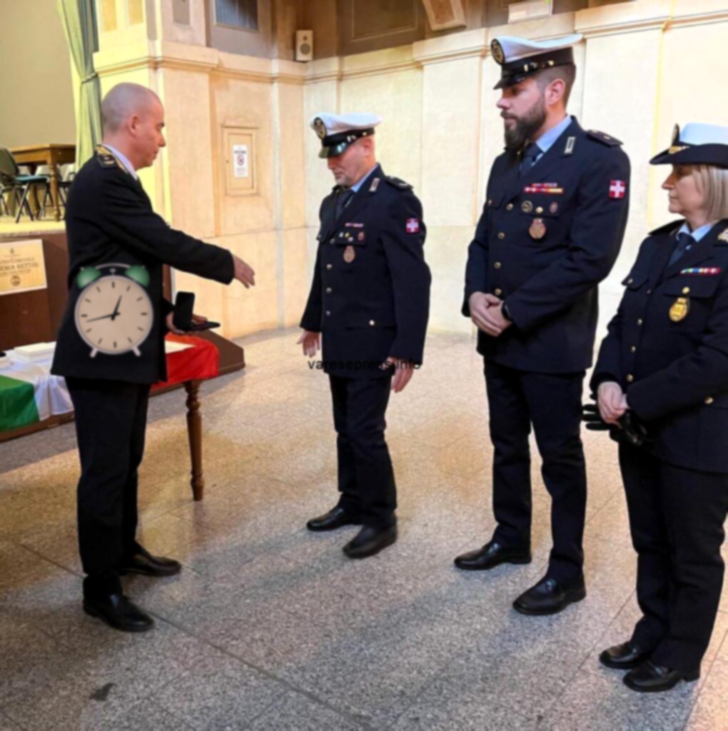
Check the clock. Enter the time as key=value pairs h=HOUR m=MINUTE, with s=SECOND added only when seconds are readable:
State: h=12 m=43
